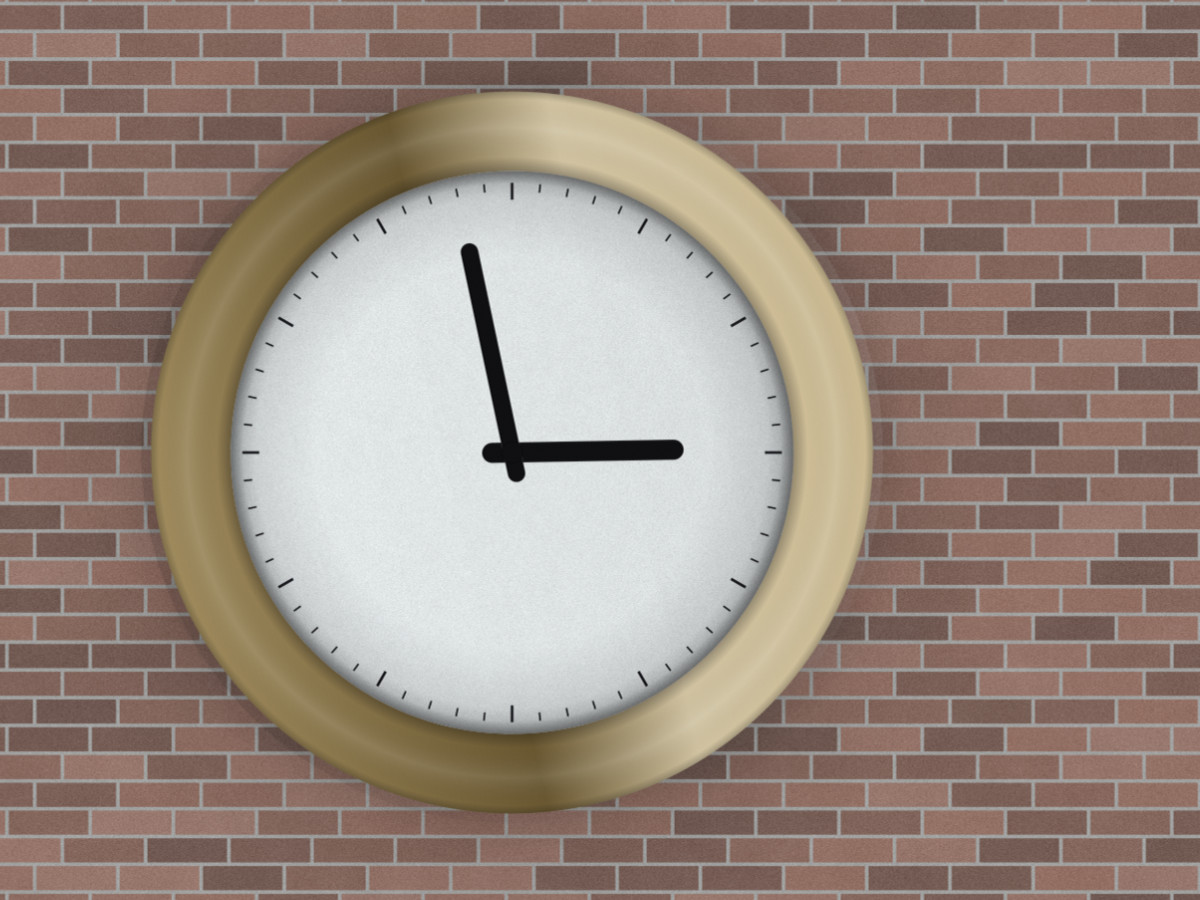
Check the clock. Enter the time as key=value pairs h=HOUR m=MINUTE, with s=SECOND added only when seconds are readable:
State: h=2 m=58
